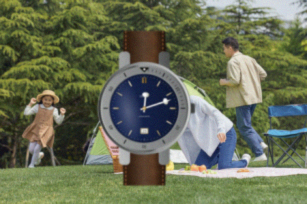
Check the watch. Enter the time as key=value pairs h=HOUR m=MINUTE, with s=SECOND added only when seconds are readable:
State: h=12 m=12
